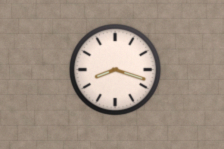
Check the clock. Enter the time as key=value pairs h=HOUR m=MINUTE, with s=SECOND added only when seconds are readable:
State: h=8 m=18
